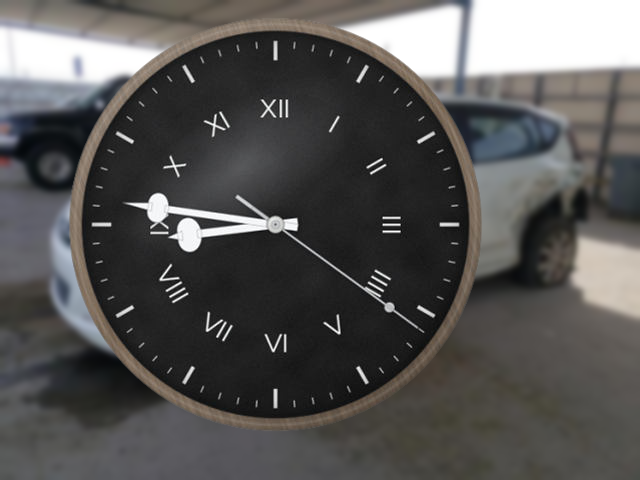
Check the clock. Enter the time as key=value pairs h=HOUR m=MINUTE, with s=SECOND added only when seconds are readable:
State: h=8 m=46 s=21
